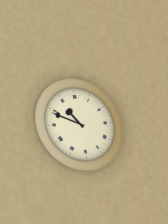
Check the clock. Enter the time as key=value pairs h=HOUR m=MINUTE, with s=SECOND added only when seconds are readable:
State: h=10 m=49
